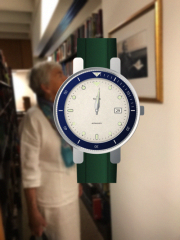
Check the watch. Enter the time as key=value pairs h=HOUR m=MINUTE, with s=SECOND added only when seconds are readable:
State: h=12 m=1
